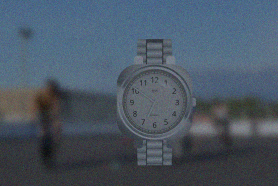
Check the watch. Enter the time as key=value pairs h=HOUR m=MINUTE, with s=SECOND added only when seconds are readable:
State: h=6 m=51
